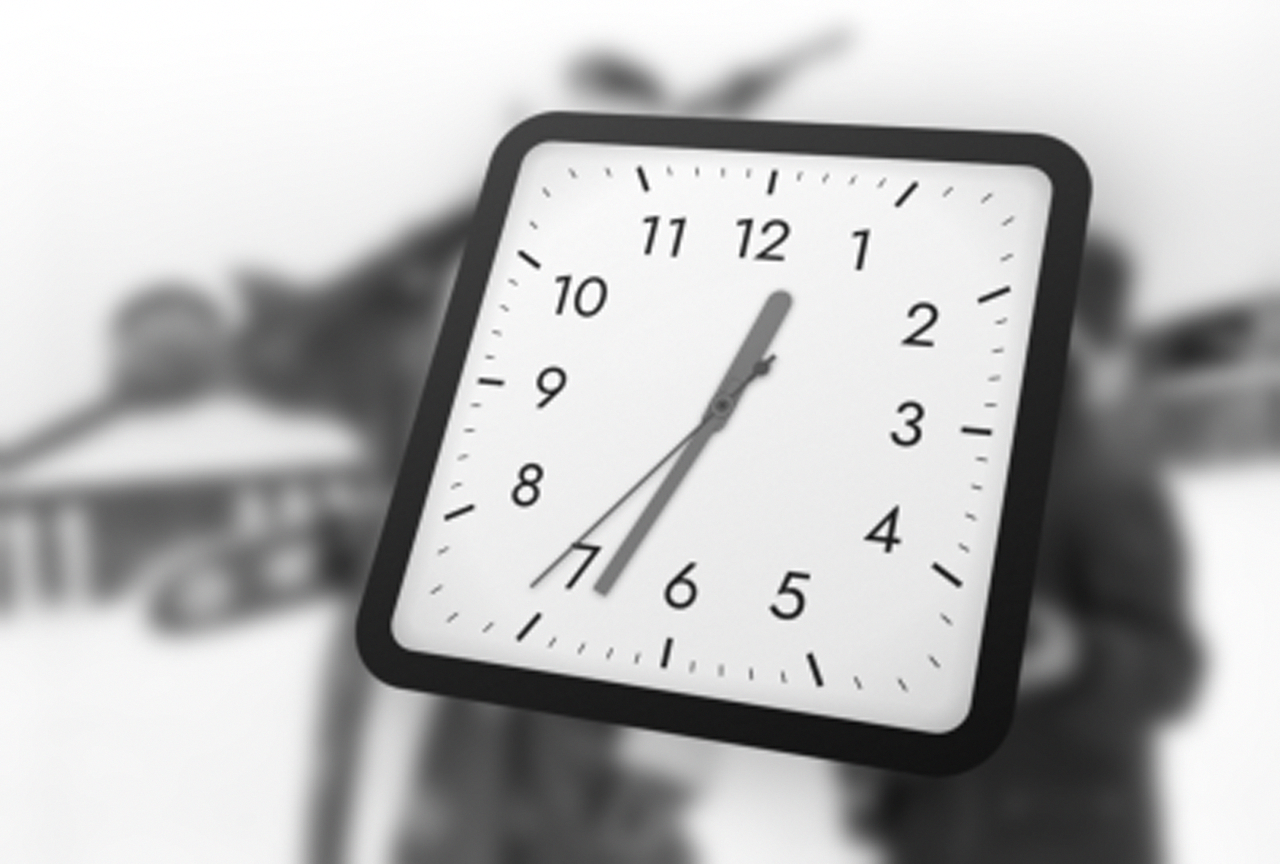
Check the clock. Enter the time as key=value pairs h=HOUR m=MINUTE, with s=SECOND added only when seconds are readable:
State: h=12 m=33 s=36
